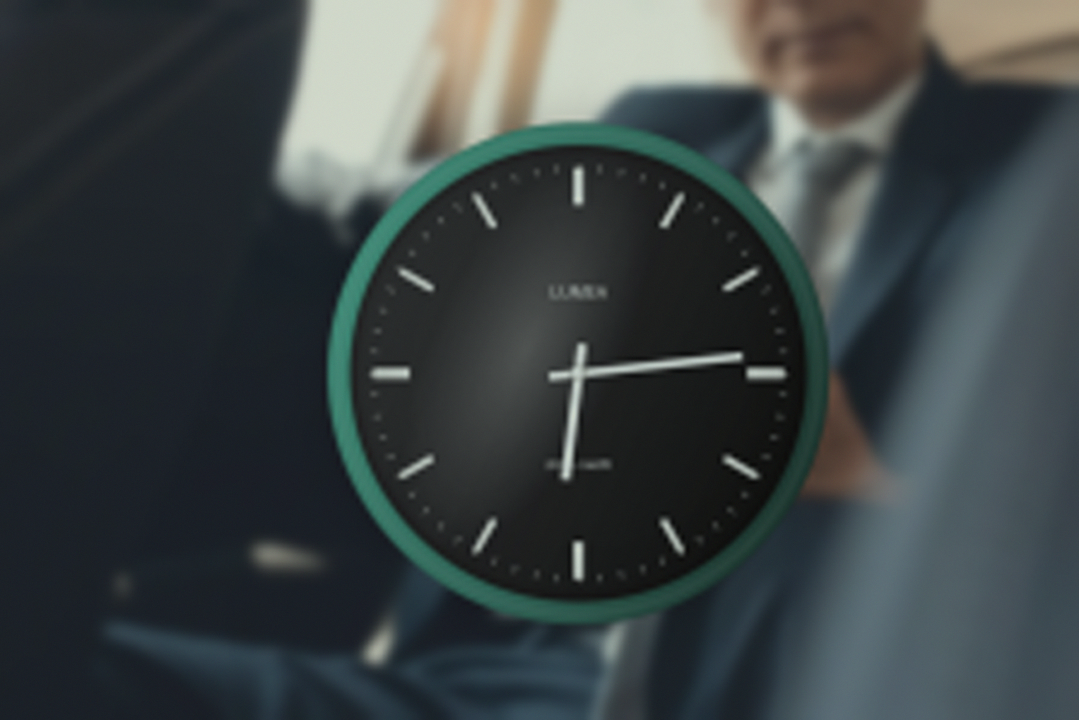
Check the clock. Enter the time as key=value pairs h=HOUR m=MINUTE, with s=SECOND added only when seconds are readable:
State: h=6 m=14
